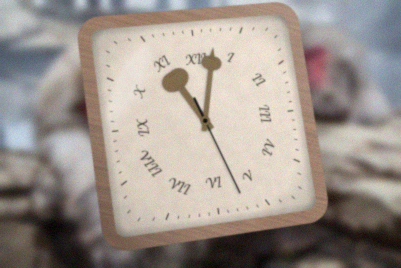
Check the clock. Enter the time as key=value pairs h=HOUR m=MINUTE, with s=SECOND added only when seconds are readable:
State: h=11 m=2 s=27
